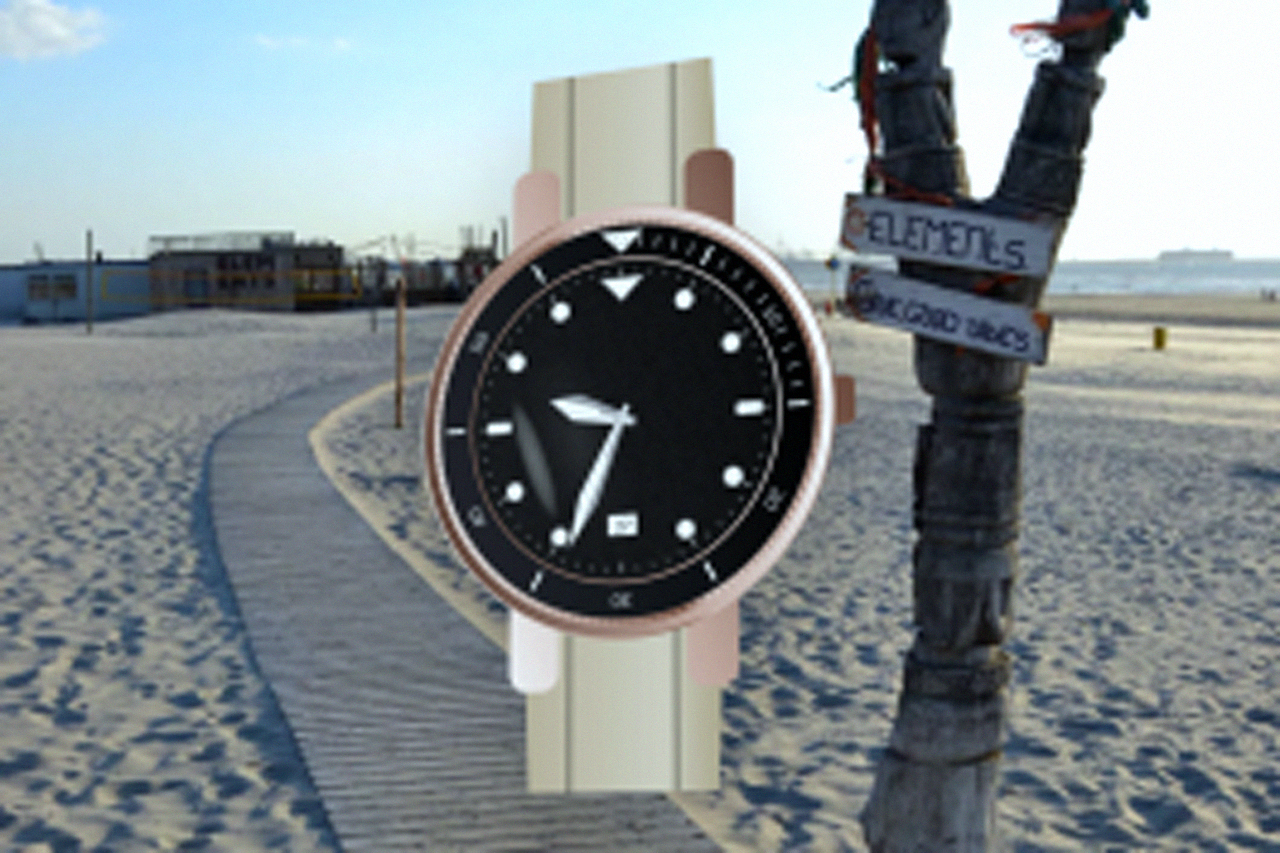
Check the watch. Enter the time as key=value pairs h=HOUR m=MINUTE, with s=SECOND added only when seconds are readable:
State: h=9 m=34
